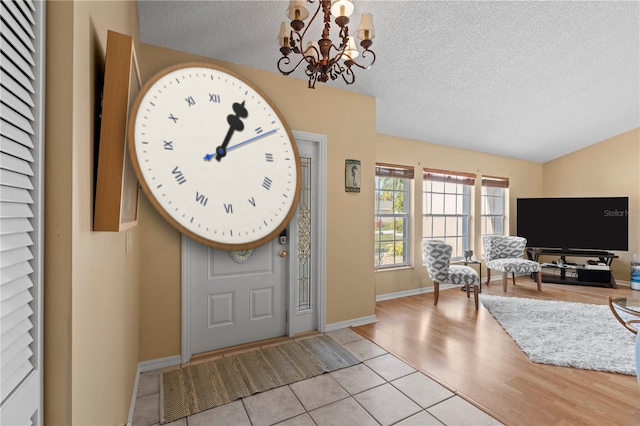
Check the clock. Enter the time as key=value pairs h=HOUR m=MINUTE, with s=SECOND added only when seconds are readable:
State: h=1 m=5 s=11
